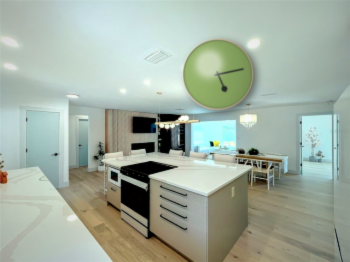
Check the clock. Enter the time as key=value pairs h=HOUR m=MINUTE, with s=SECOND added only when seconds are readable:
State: h=5 m=13
